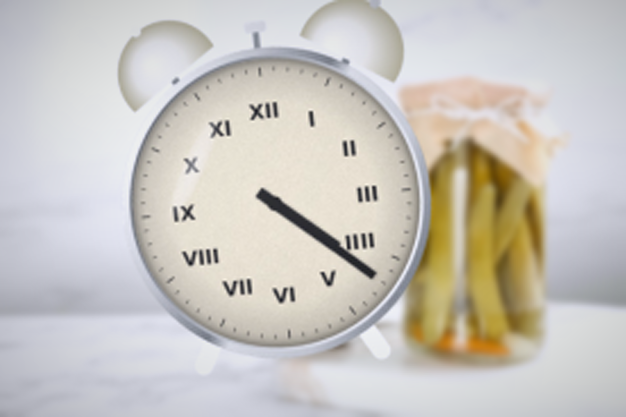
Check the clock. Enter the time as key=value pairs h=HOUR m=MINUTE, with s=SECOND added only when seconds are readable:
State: h=4 m=22
